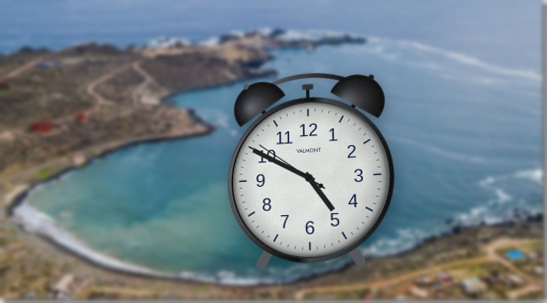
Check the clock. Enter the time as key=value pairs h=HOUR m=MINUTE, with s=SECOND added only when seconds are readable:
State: h=4 m=49 s=51
